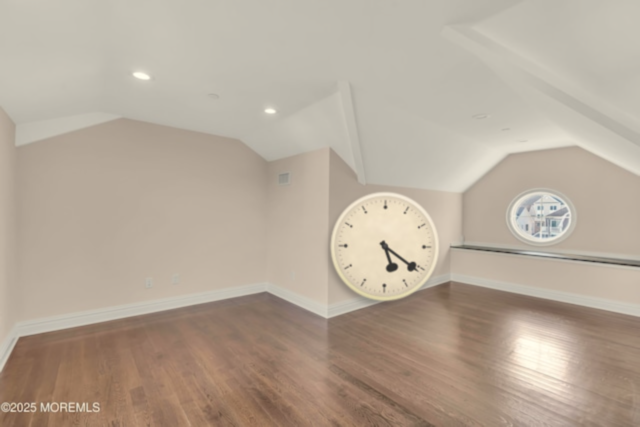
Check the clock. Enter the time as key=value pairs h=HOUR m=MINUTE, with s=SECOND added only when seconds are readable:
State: h=5 m=21
